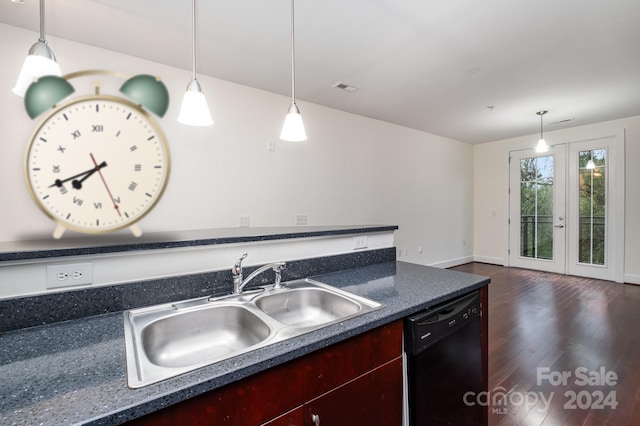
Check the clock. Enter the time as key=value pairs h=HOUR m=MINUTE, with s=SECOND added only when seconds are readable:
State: h=7 m=41 s=26
